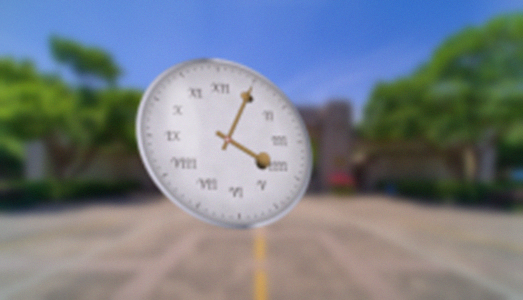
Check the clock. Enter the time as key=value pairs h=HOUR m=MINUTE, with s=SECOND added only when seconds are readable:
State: h=4 m=5
